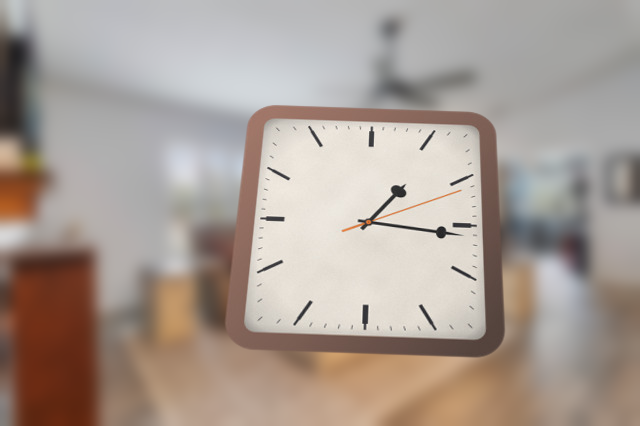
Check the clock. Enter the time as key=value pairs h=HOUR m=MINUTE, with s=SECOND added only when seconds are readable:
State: h=1 m=16 s=11
